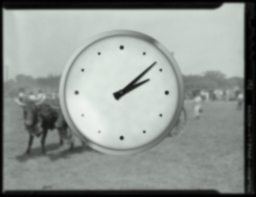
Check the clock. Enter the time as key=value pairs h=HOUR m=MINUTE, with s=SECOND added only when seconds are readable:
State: h=2 m=8
